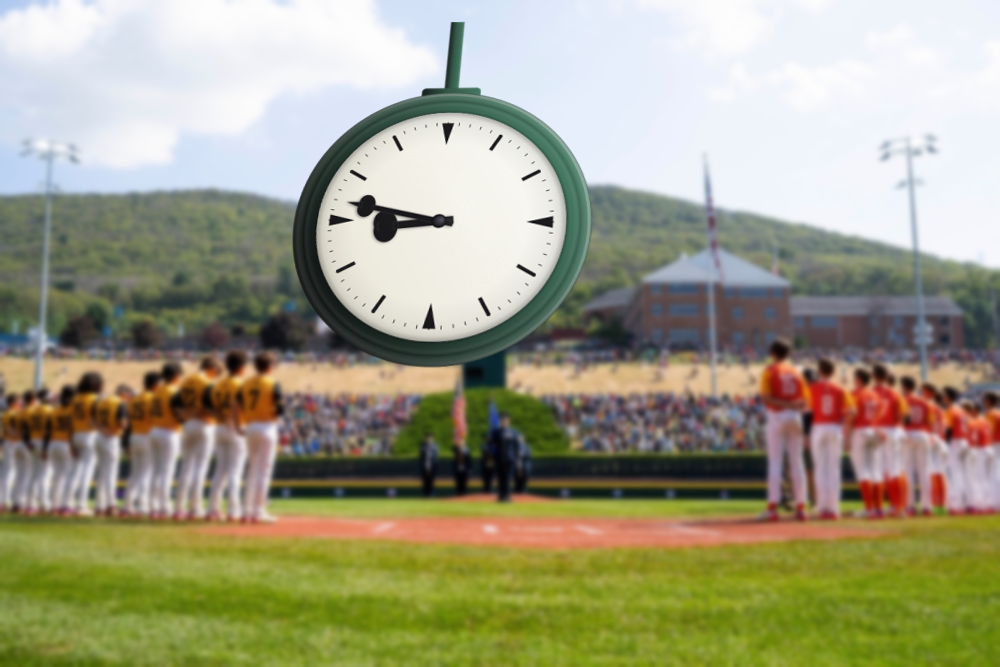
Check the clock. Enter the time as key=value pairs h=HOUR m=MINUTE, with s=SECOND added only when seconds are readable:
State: h=8 m=47
